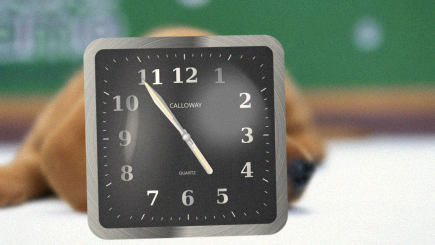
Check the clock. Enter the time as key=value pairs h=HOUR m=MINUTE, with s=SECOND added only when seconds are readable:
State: h=4 m=54
